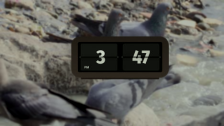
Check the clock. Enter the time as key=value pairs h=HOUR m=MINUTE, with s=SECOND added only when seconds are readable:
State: h=3 m=47
